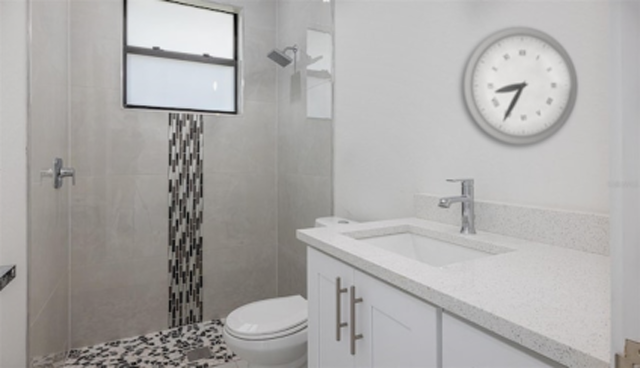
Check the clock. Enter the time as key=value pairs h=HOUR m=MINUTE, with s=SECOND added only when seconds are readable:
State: h=8 m=35
